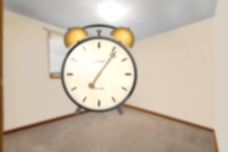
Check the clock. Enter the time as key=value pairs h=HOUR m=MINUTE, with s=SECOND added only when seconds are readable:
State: h=7 m=6
